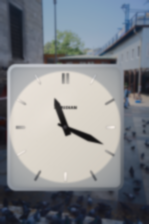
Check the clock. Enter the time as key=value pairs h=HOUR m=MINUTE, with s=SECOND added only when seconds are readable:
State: h=11 m=19
